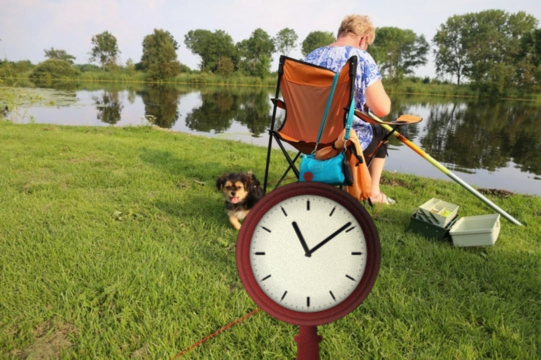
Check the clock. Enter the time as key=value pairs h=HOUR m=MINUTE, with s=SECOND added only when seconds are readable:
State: h=11 m=9
